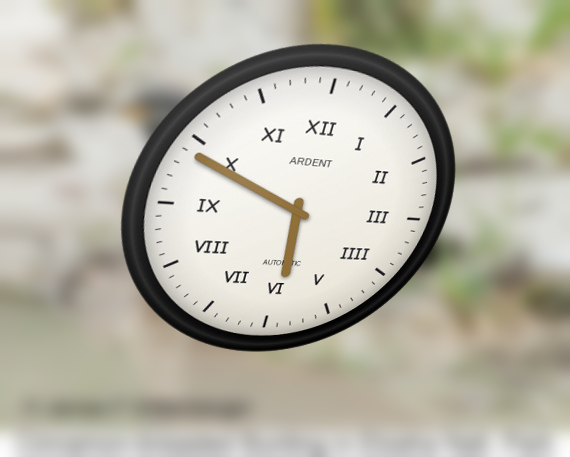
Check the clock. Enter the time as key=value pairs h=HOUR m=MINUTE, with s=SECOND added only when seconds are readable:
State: h=5 m=49
